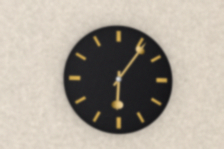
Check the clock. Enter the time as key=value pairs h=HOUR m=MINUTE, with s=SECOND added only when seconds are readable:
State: h=6 m=6
